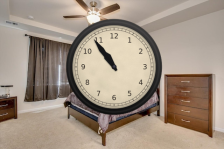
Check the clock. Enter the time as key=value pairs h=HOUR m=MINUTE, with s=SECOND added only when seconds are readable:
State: h=10 m=54
